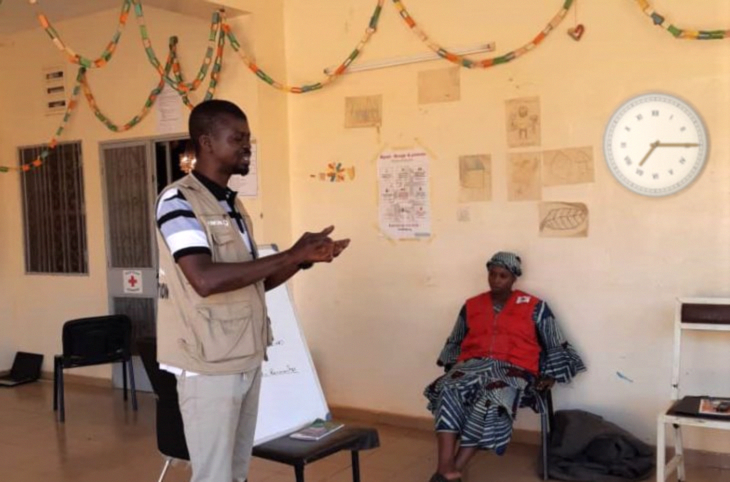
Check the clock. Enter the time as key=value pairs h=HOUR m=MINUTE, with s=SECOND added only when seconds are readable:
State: h=7 m=15
